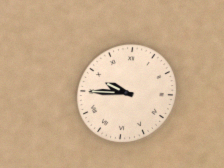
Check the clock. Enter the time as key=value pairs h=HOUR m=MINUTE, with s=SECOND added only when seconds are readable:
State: h=9 m=45
